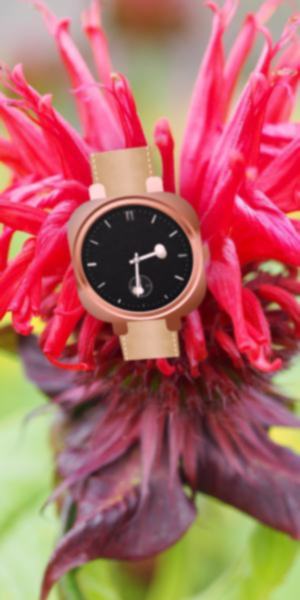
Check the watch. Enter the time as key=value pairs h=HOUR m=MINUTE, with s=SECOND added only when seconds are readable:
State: h=2 m=31
